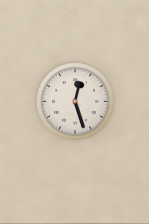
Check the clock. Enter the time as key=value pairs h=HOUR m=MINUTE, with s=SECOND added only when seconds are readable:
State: h=12 m=27
